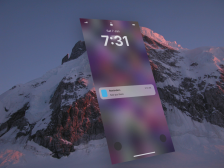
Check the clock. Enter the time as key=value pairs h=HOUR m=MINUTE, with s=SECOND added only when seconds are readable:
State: h=7 m=31
